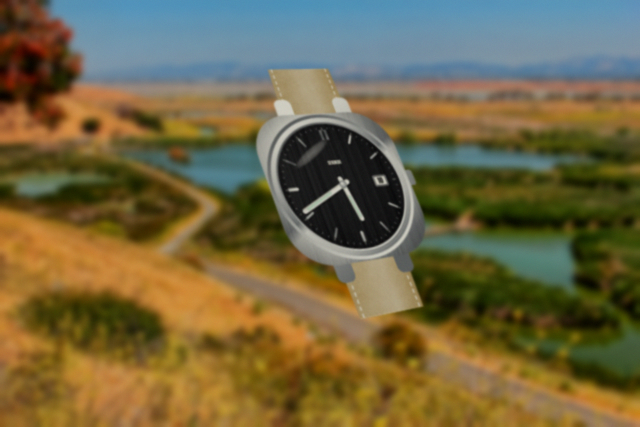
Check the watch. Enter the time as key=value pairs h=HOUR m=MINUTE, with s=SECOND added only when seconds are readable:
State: h=5 m=41
